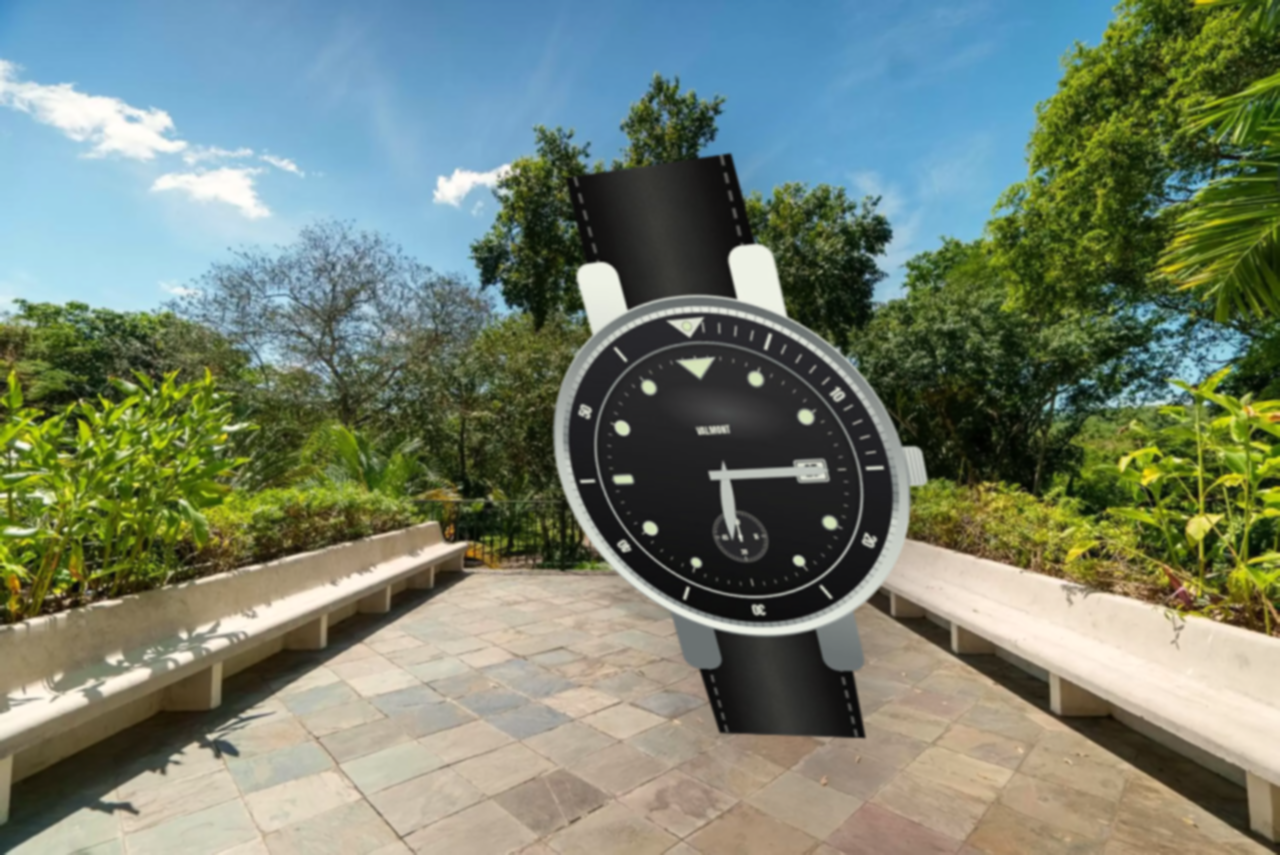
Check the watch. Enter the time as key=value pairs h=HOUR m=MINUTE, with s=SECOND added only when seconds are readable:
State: h=6 m=15
